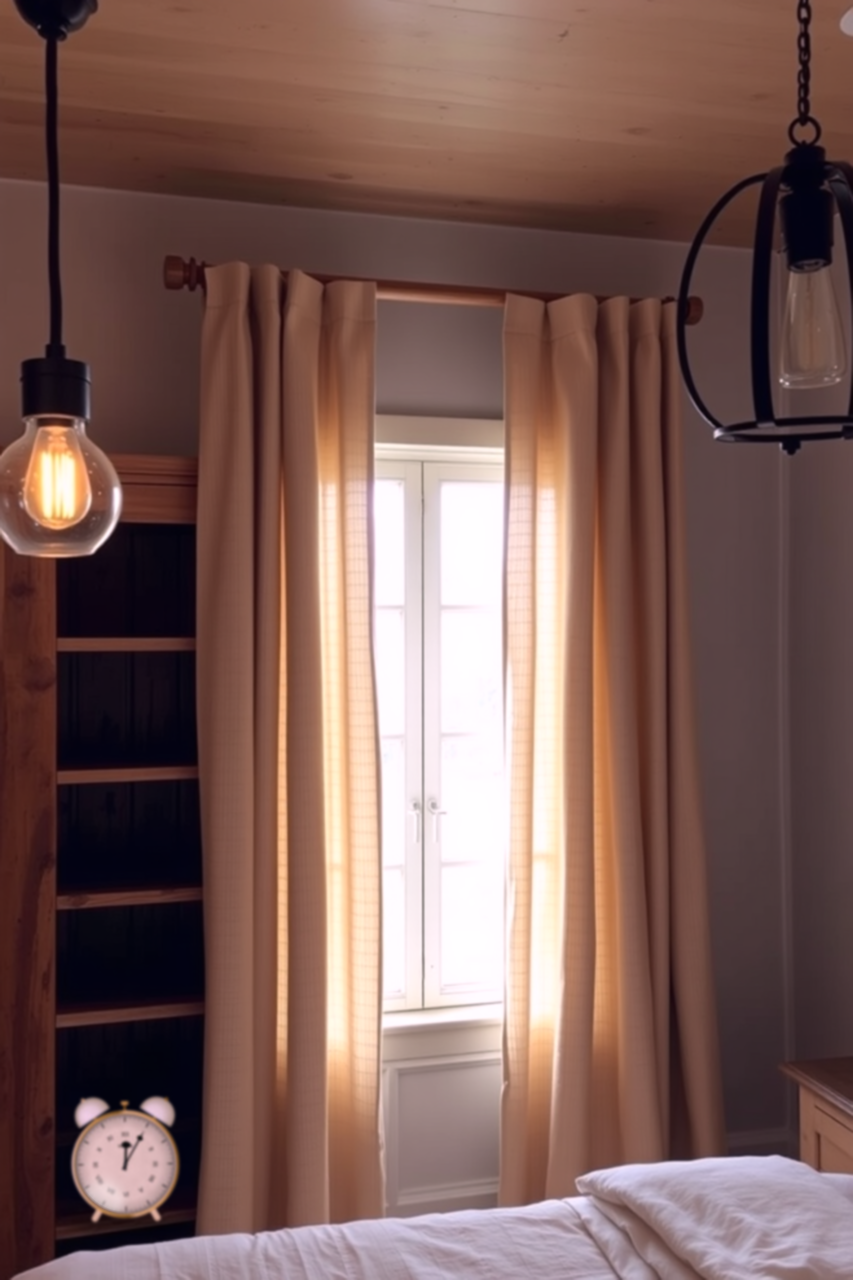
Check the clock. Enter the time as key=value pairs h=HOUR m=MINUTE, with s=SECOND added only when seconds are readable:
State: h=12 m=5
